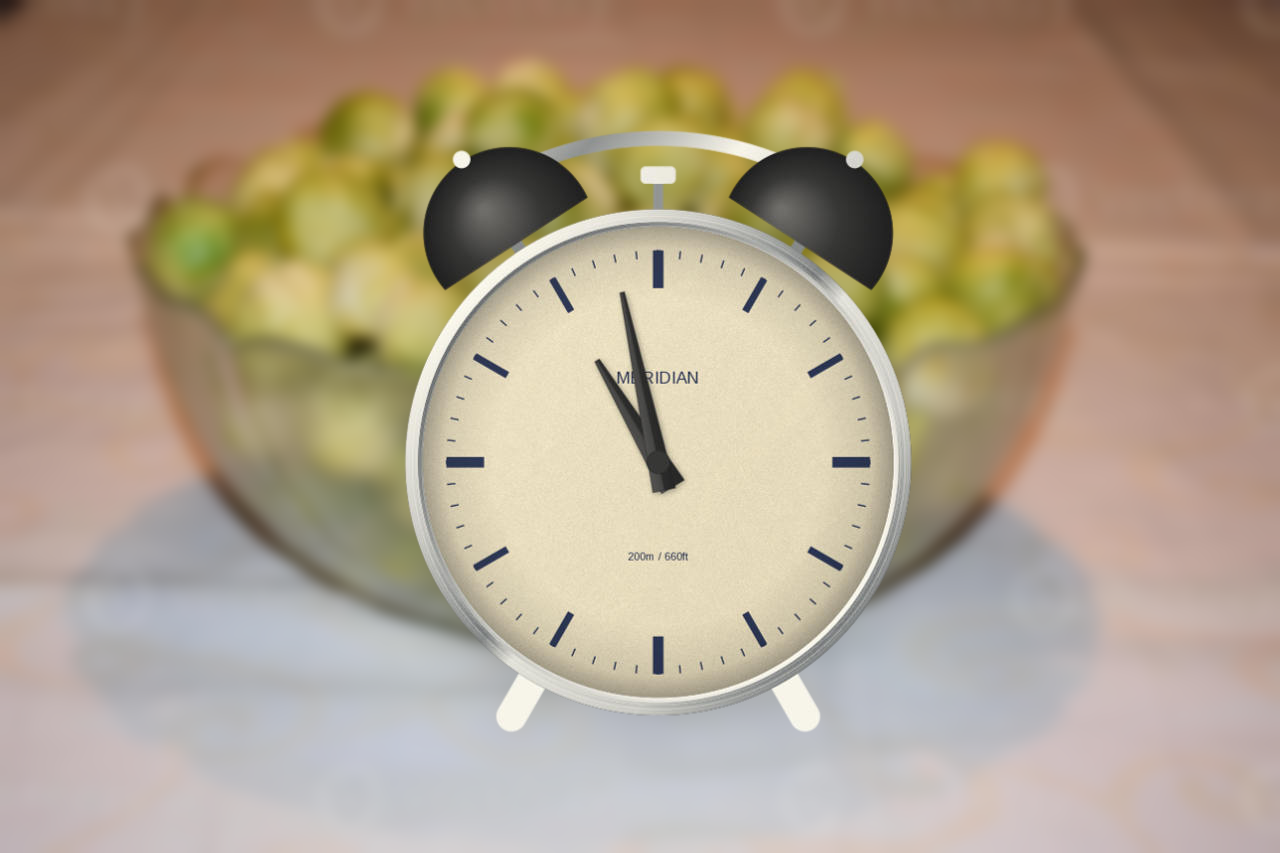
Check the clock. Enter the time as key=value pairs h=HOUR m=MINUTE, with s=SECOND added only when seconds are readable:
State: h=10 m=58
